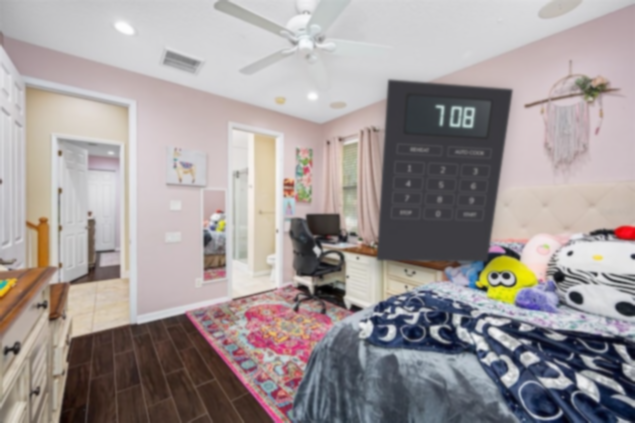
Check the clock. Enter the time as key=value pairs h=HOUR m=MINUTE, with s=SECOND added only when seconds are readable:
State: h=7 m=8
